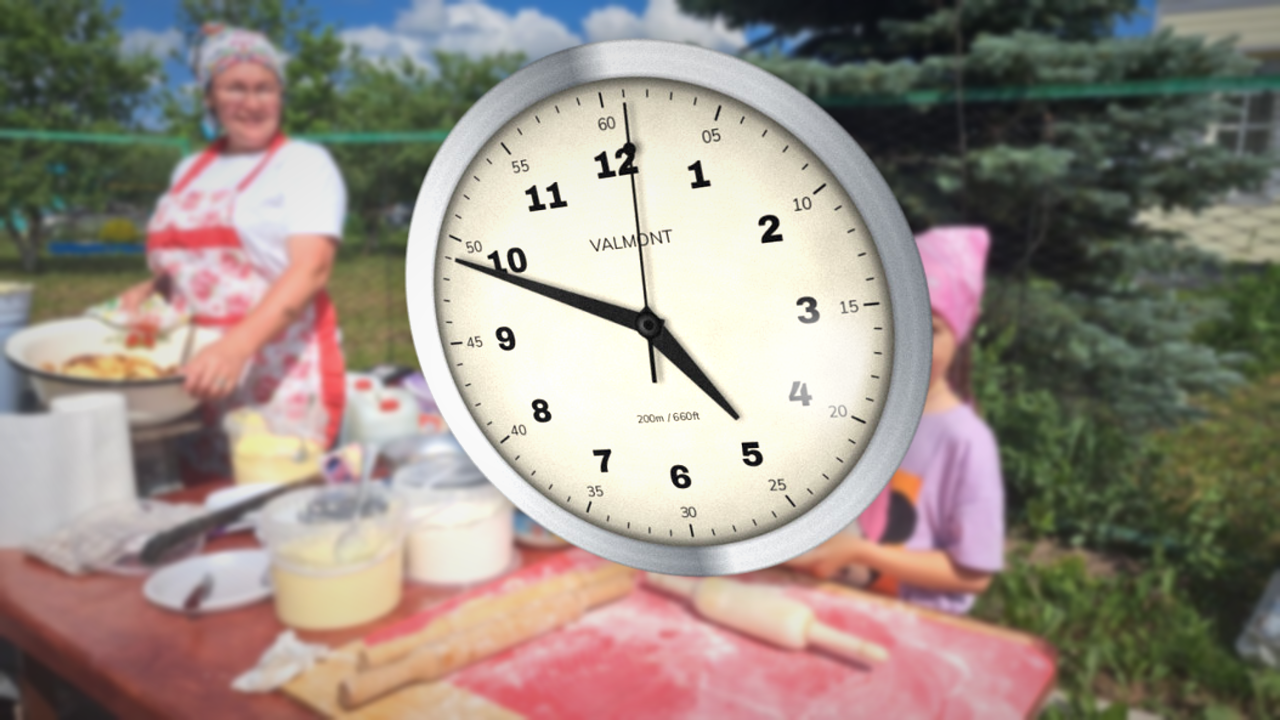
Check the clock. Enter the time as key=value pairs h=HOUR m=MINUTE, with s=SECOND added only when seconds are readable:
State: h=4 m=49 s=1
